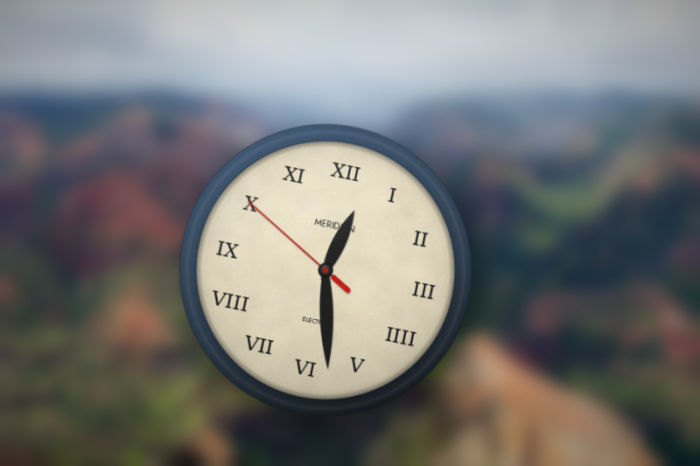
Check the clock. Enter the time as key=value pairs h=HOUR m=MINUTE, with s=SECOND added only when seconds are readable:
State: h=12 m=27 s=50
